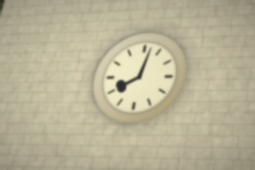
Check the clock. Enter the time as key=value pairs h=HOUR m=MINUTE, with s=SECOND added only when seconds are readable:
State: h=8 m=2
